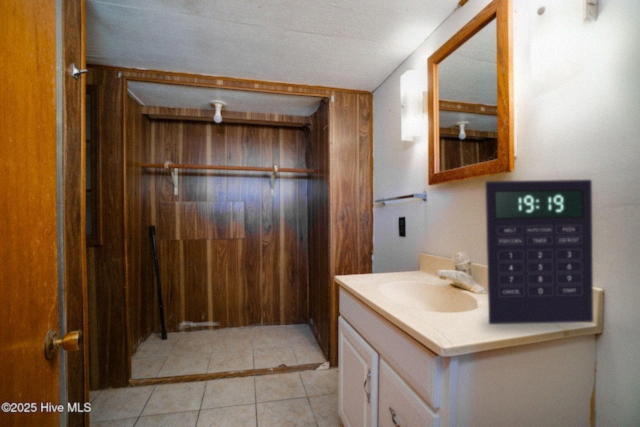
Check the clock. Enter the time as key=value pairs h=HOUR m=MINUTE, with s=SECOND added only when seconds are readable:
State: h=19 m=19
